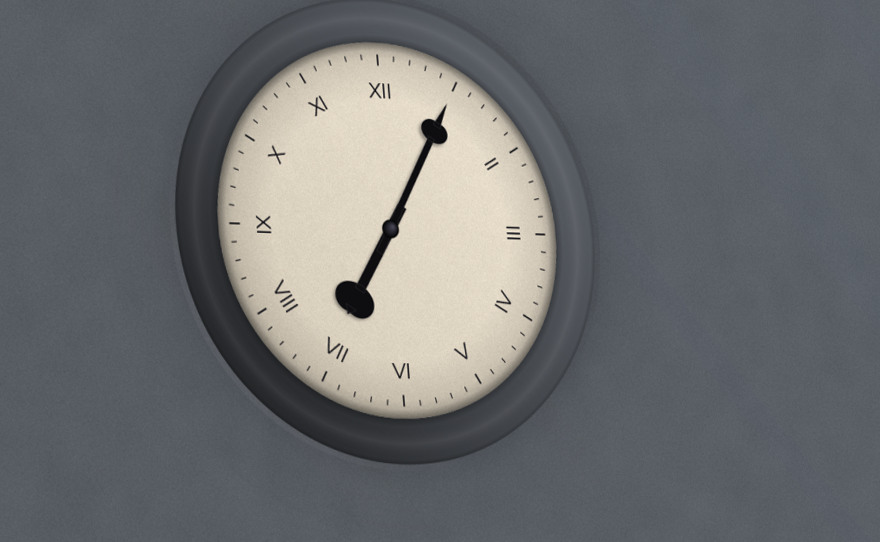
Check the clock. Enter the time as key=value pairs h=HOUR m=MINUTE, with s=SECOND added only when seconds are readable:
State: h=7 m=5
